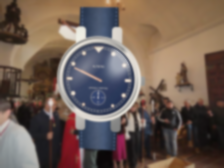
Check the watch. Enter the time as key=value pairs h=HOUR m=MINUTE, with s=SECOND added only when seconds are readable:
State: h=9 m=49
